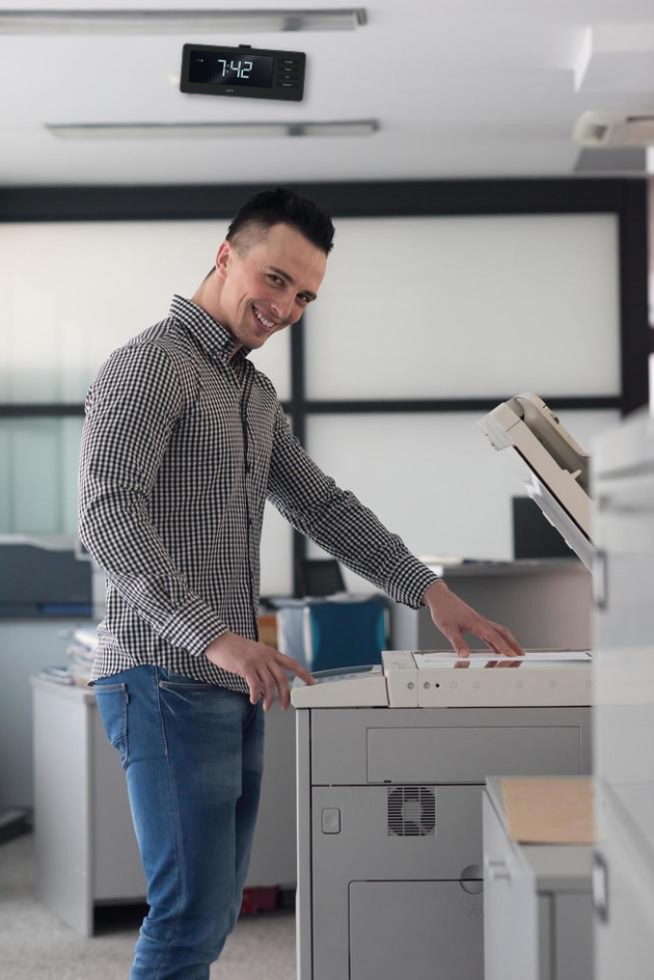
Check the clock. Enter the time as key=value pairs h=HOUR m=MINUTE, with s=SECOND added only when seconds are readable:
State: h=7 m=42
